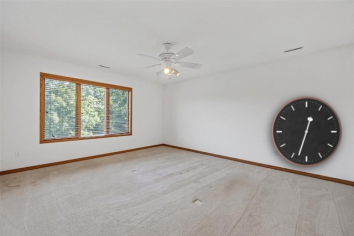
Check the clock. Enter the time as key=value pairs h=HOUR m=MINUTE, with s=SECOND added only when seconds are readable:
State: h=12 m=33
